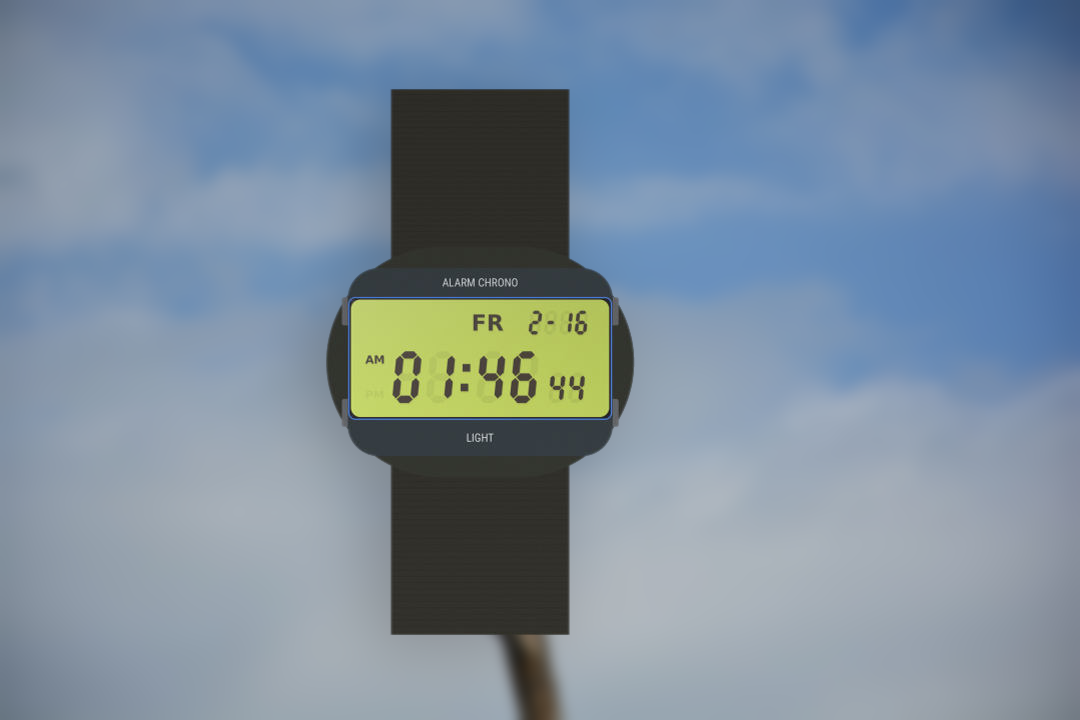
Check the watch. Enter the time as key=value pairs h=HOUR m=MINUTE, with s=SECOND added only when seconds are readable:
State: h=1 m=46 s=44
